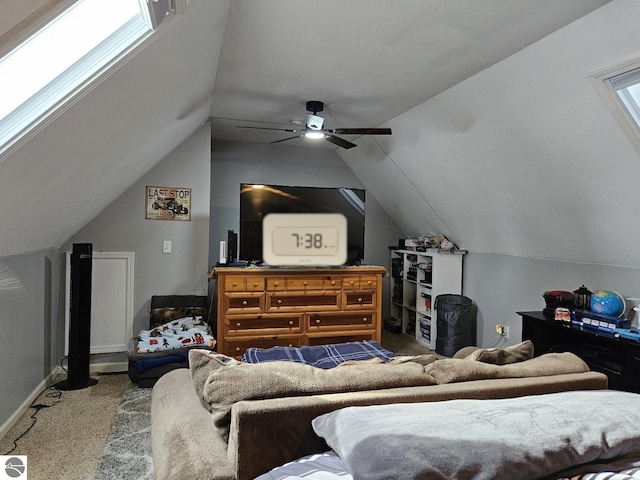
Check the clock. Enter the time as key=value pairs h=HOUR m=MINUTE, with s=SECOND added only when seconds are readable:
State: h=7 m=38
